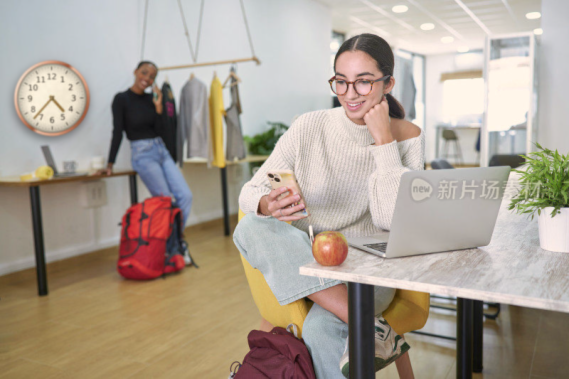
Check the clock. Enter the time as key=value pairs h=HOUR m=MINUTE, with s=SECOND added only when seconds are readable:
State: h=4 m=37
